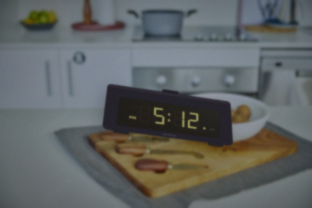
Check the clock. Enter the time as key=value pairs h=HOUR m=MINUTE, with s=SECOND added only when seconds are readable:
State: h=5 m=12
